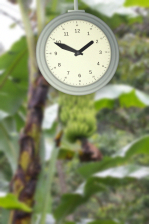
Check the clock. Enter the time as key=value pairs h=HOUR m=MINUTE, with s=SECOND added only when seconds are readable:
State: h=1 m=49
